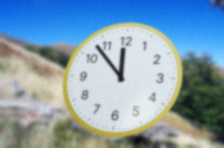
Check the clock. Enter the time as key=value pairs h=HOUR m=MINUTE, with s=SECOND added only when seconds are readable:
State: h=11 m=53
